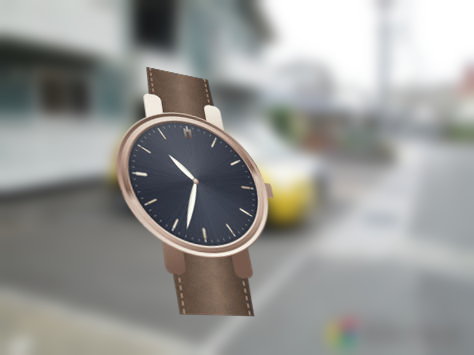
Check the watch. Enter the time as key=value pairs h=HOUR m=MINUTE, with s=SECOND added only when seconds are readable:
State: h=10 m=33
